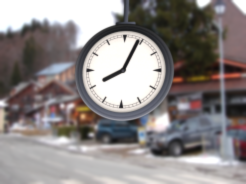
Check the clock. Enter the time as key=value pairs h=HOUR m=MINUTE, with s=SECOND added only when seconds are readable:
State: h=8 m=4
